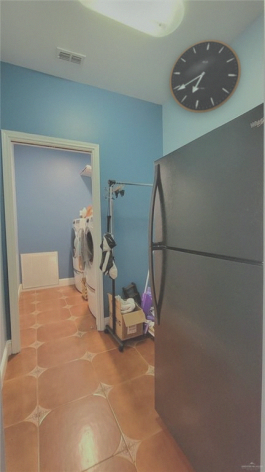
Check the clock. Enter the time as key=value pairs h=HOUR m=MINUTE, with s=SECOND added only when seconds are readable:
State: h=6 m=39
